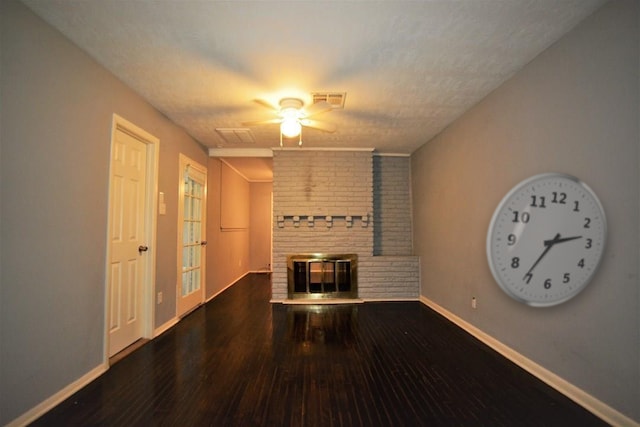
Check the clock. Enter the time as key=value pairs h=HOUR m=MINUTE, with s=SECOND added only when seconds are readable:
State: h=2 m=36
